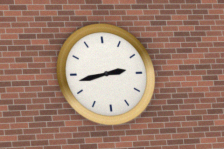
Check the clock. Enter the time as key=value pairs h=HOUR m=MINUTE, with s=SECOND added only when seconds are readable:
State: h=2 m=43
